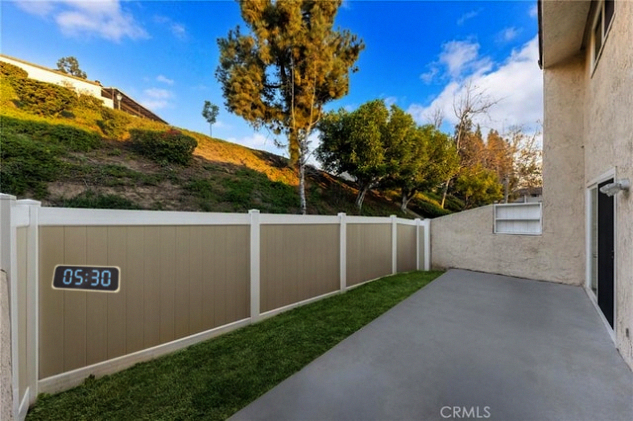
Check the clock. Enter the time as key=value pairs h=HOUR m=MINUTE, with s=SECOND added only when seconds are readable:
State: h=5 m=30
